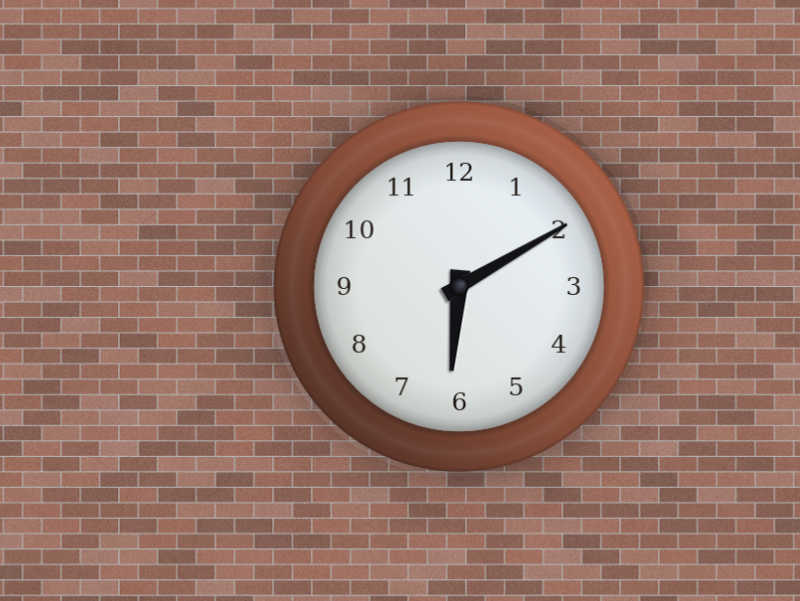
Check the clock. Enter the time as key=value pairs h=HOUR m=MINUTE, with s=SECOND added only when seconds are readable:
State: h=6 m=10
